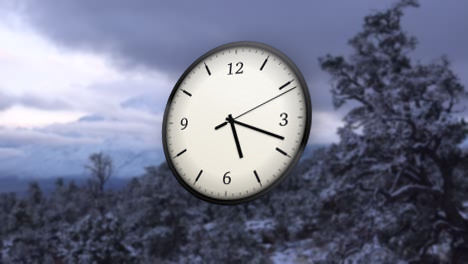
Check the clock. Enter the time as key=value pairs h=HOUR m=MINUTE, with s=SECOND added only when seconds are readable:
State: h=5 m=18 s=11
